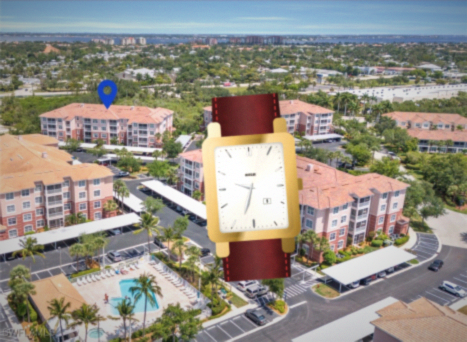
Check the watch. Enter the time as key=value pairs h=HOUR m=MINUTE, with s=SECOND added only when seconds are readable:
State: h=9 m=33
